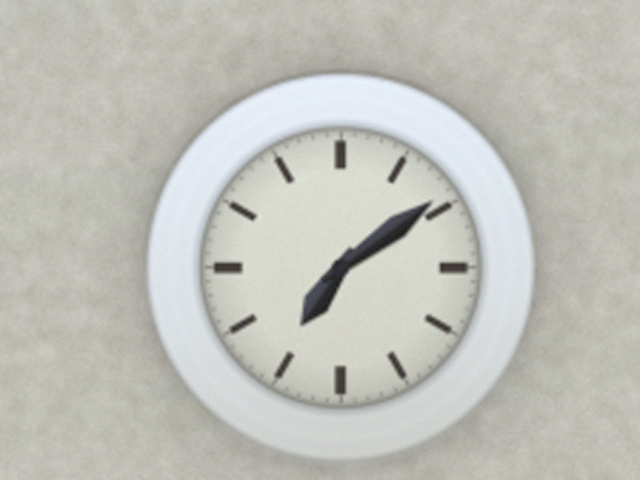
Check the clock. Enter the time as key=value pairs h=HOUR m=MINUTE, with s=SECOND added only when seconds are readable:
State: h=7 m=9
